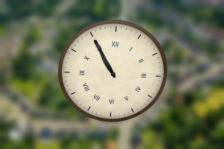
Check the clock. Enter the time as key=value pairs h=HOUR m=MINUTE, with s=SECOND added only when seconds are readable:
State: h=10 m=55
